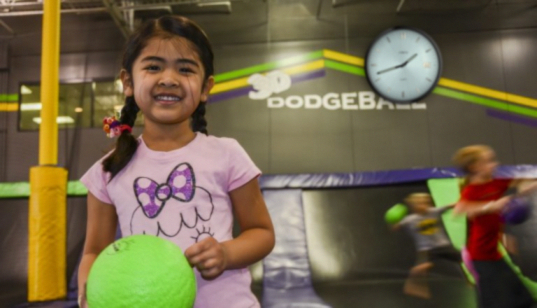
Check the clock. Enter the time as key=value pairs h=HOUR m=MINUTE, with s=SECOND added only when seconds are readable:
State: h=1 m=42
